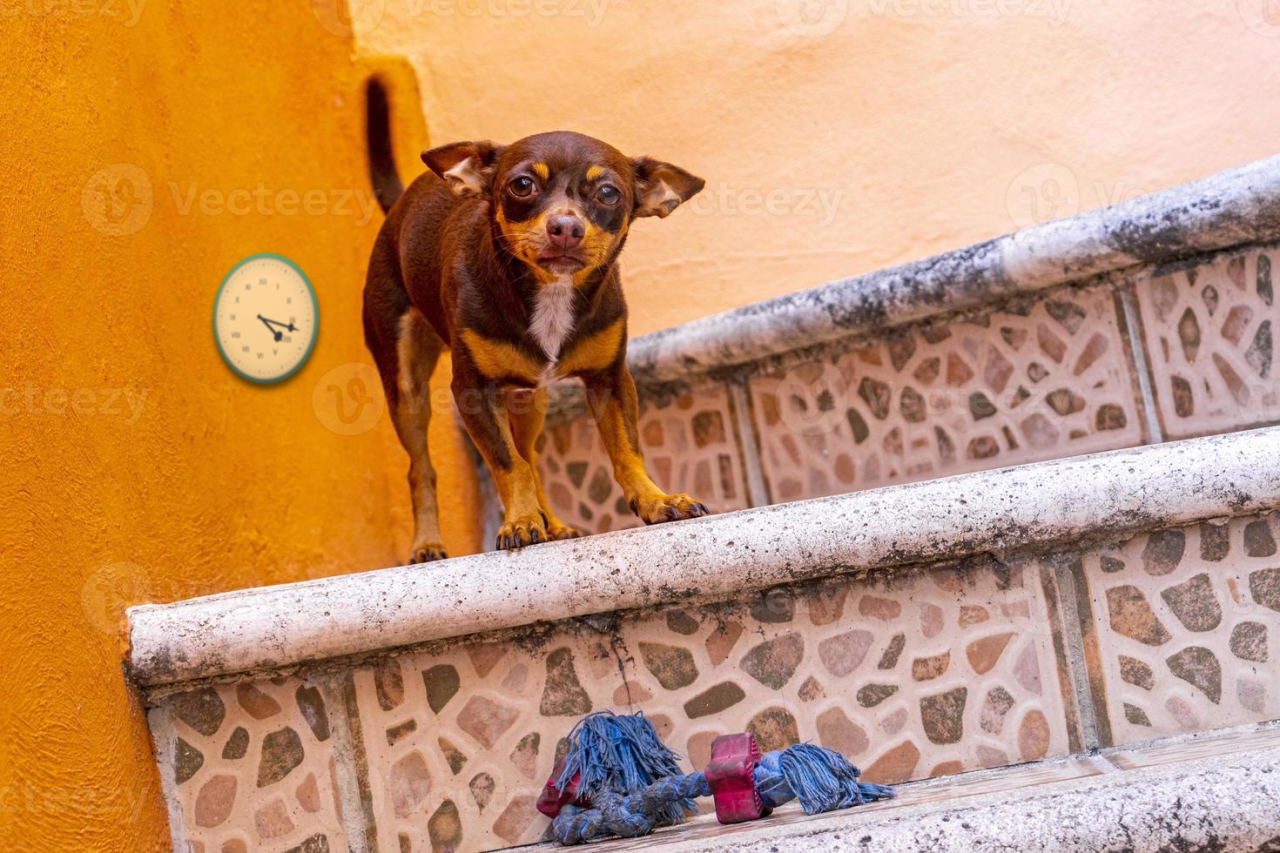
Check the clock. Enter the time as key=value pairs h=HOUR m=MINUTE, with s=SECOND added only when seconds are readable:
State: h=4 m=17
